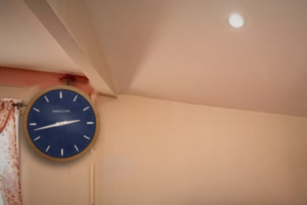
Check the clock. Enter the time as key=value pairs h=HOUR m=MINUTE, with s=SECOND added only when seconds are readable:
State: h=2 m=43
